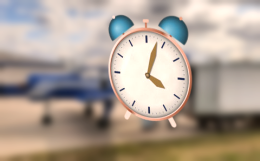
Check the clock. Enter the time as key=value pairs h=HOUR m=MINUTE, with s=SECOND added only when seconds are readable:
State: h=4 m=3
